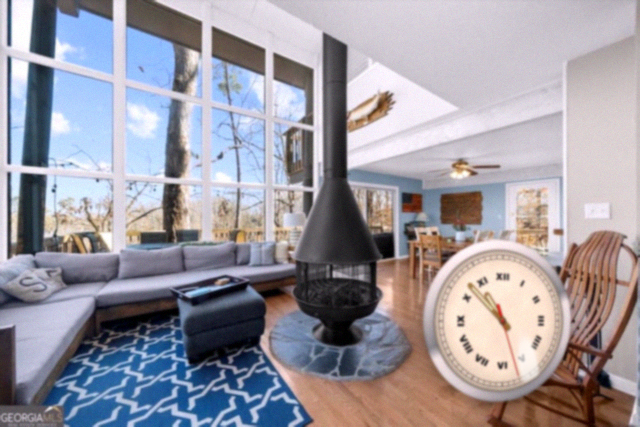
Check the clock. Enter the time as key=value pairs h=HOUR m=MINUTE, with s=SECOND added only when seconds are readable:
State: h=10 m=52 s=27
